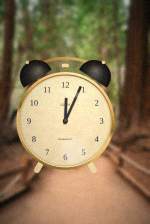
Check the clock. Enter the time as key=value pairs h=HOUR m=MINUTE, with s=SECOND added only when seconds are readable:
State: h=12 m=4
